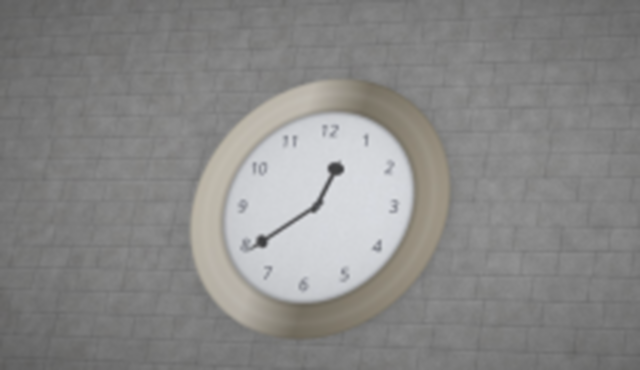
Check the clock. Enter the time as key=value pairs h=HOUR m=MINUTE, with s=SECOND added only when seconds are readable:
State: h=12 m=39
